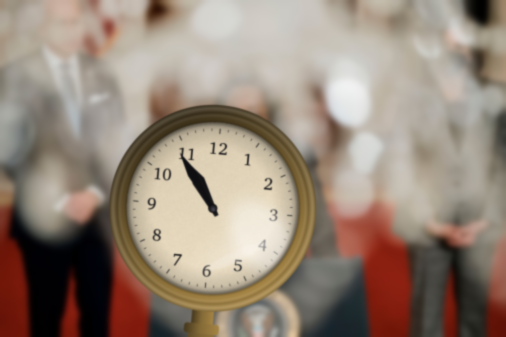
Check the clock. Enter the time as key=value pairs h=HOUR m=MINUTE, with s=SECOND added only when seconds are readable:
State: h=10 m=54
